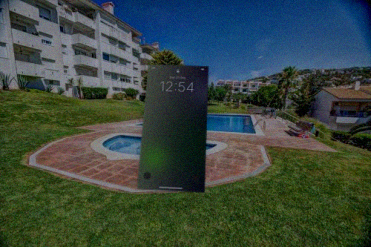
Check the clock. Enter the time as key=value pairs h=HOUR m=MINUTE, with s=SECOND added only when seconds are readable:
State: h=12 m=54
